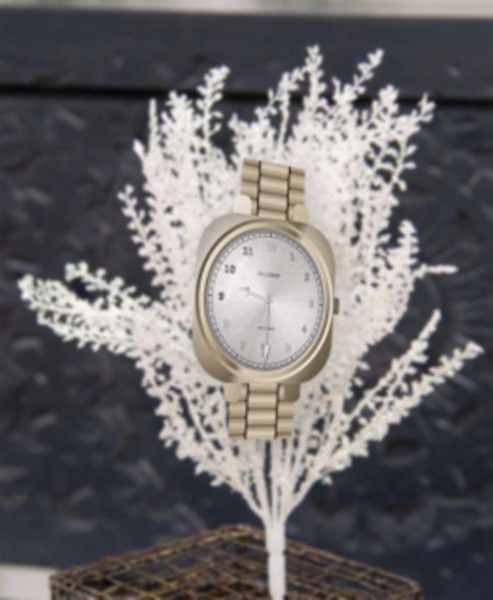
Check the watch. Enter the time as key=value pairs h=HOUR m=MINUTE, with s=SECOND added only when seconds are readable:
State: h=9 m=30
